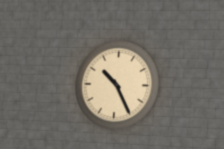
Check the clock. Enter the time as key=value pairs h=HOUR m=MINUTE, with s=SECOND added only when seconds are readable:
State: h=10 m=25
